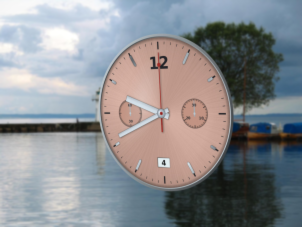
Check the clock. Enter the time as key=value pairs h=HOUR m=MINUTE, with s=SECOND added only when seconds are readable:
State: h=9 m=41
